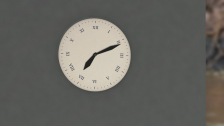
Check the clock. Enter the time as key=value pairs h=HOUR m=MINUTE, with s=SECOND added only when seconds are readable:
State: h=7 m=11
